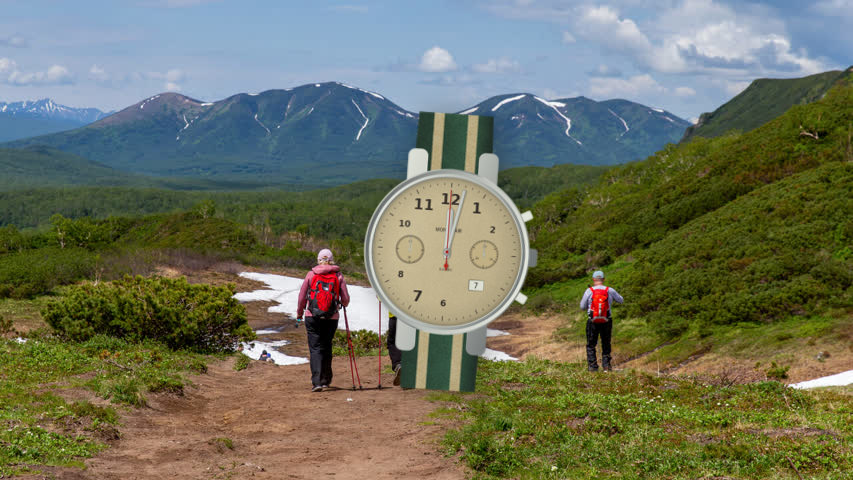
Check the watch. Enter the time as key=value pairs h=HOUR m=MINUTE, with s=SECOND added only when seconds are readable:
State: h=12 m=2
